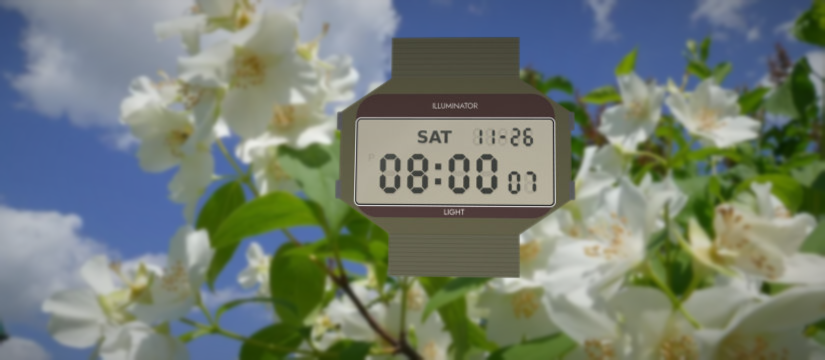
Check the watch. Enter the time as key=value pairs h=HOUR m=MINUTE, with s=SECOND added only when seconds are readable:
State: h=8 m=0 s=7
